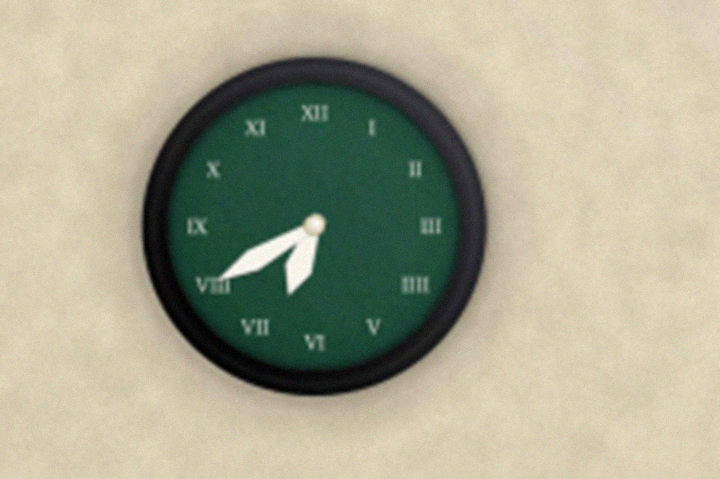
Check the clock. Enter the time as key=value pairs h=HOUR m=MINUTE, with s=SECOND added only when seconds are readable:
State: h=6 m=40
